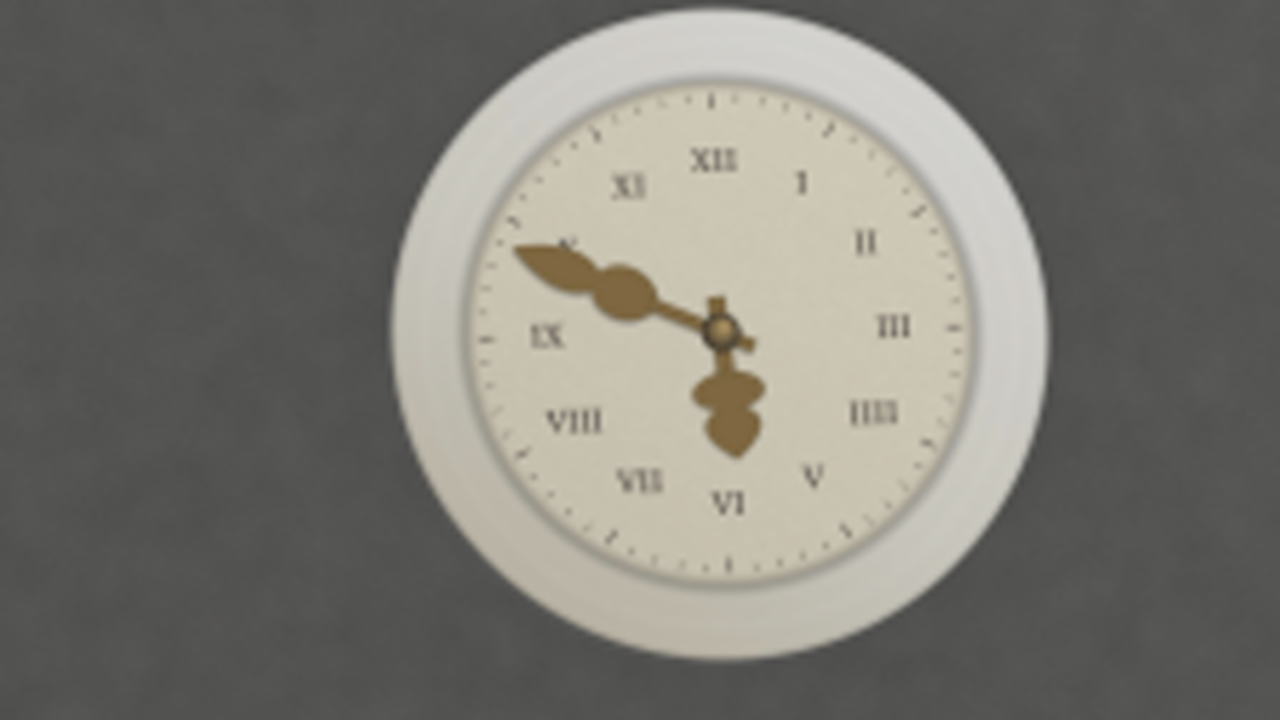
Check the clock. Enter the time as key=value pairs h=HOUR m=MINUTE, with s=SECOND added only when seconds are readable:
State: h=5 m=49
